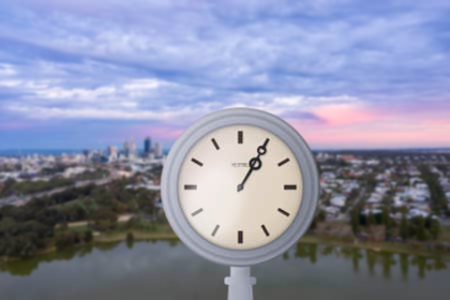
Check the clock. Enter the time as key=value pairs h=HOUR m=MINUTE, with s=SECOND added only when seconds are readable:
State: h=1 m=5
